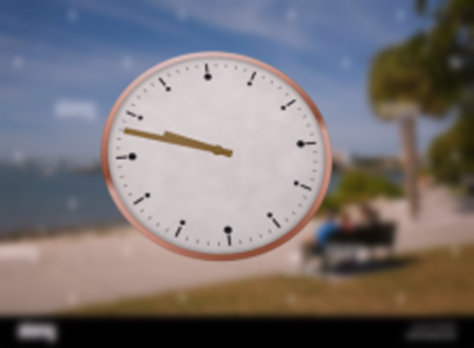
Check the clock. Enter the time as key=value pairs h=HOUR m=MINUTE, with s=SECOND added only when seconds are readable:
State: h=9 m=48
